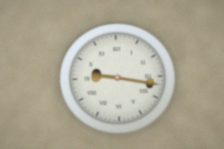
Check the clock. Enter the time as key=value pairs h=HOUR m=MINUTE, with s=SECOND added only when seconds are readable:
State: h=9 m=17
